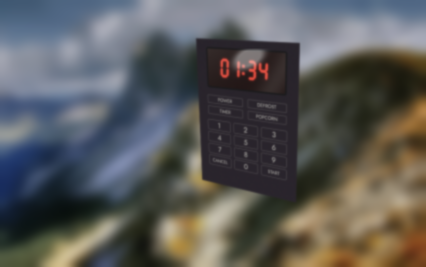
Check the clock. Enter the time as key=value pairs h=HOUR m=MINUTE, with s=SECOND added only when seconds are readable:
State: h=1 m=34
